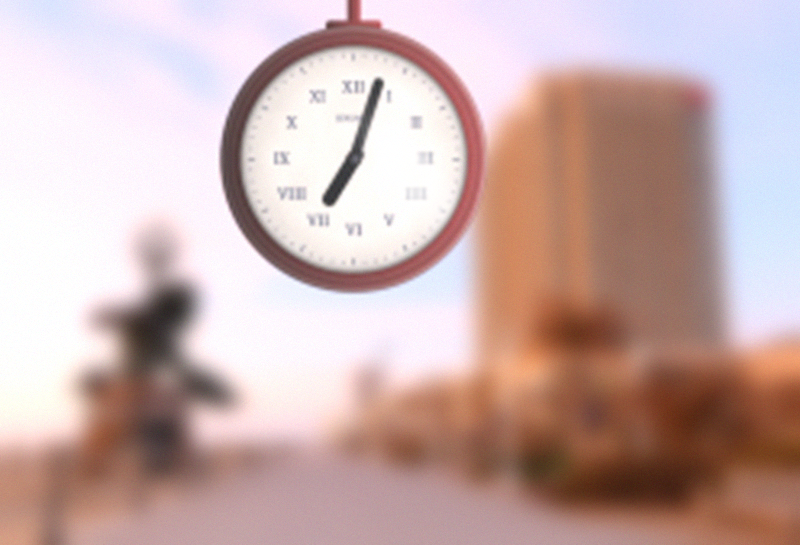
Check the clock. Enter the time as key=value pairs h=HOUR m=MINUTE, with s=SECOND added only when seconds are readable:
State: h=7 m=3
